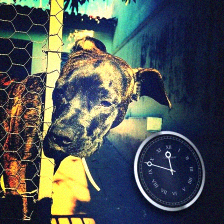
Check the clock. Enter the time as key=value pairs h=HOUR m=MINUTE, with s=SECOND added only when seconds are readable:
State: h=11 m=48
